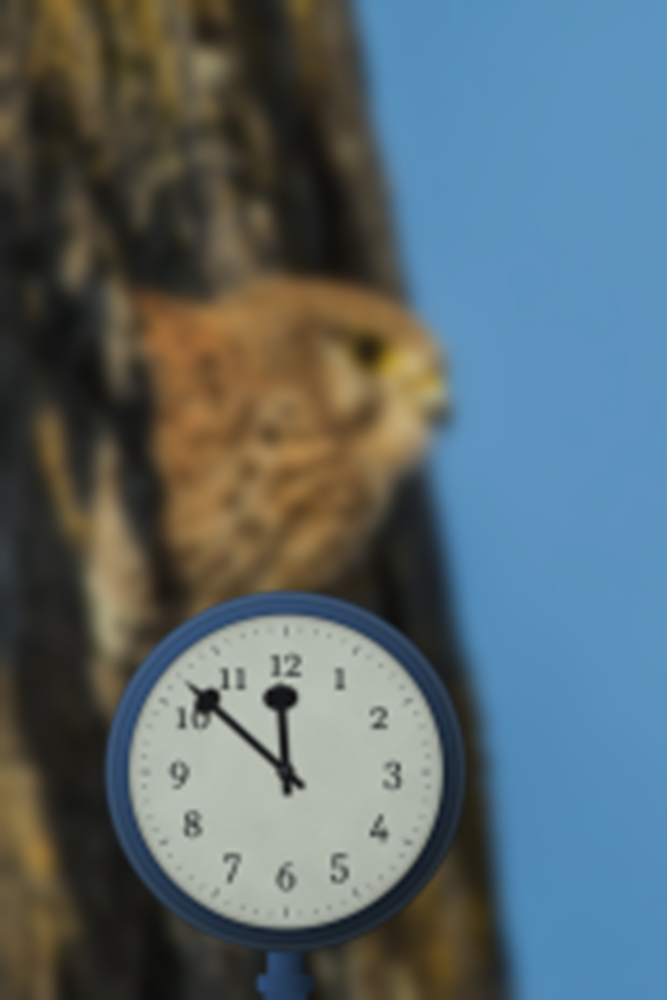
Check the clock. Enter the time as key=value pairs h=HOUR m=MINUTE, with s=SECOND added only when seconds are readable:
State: h=11 m=52
